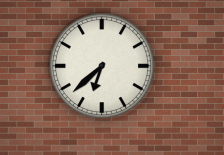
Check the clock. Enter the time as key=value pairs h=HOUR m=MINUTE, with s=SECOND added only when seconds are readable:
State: h=6 m=38
